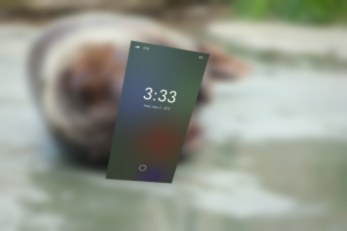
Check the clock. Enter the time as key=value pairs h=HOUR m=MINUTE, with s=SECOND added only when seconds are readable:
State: h=3 m=33
